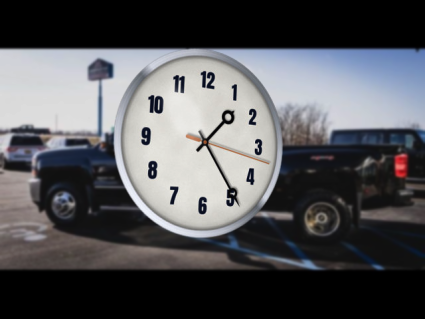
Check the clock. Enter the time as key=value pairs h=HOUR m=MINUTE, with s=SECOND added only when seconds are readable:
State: h=1 m=24 s=17
